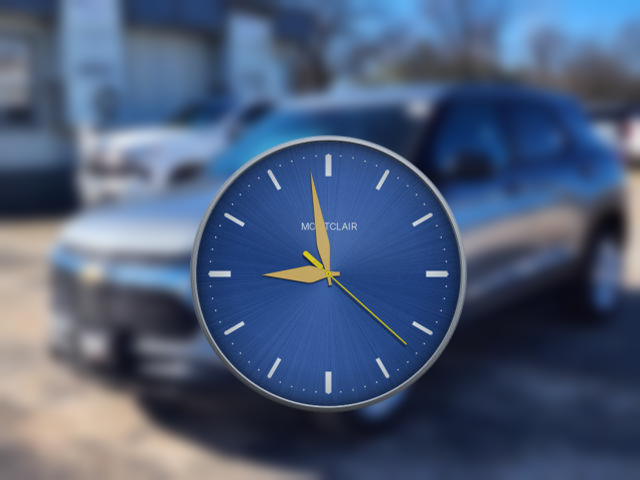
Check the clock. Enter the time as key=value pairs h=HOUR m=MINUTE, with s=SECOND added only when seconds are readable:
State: h=8 m=58 s=22
